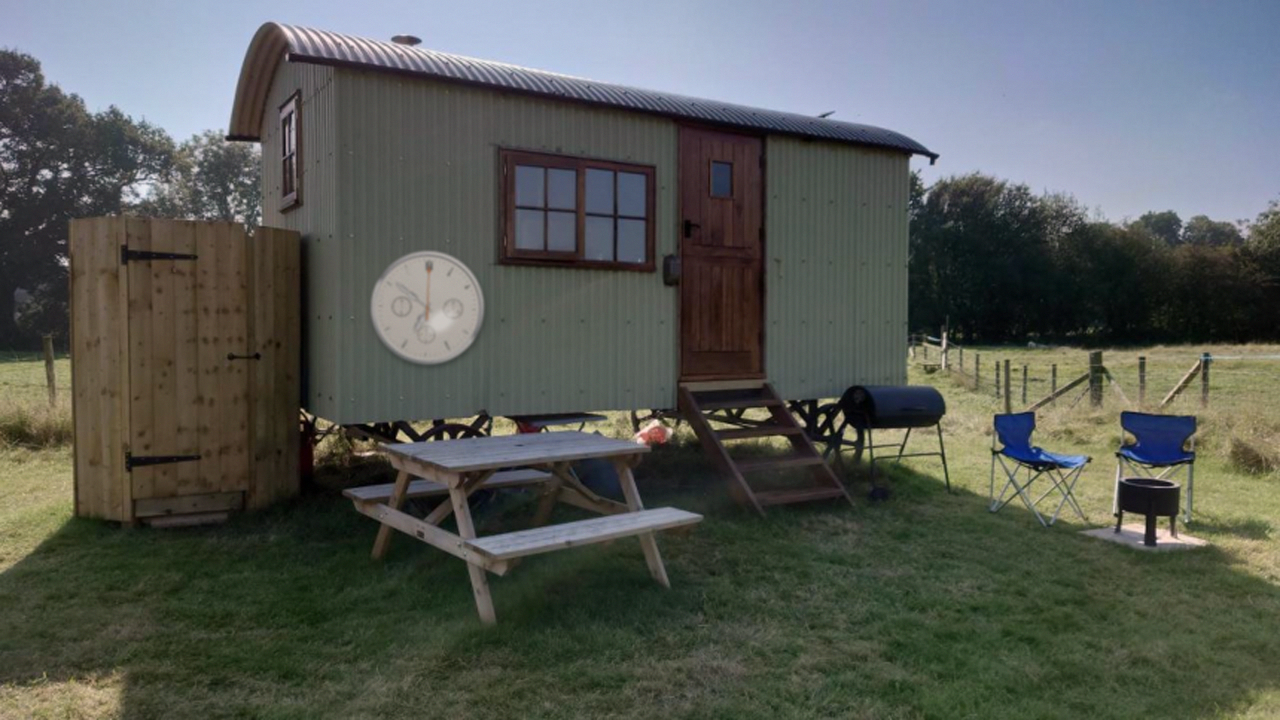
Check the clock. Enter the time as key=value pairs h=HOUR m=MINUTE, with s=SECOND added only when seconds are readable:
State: h=6 m=51
